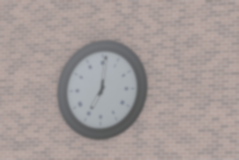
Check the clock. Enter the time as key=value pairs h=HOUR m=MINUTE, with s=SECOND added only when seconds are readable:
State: h=7 m=1
